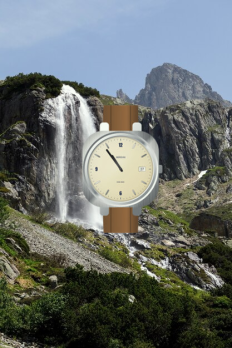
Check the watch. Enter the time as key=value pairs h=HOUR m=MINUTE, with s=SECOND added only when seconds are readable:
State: h=10 m=54
